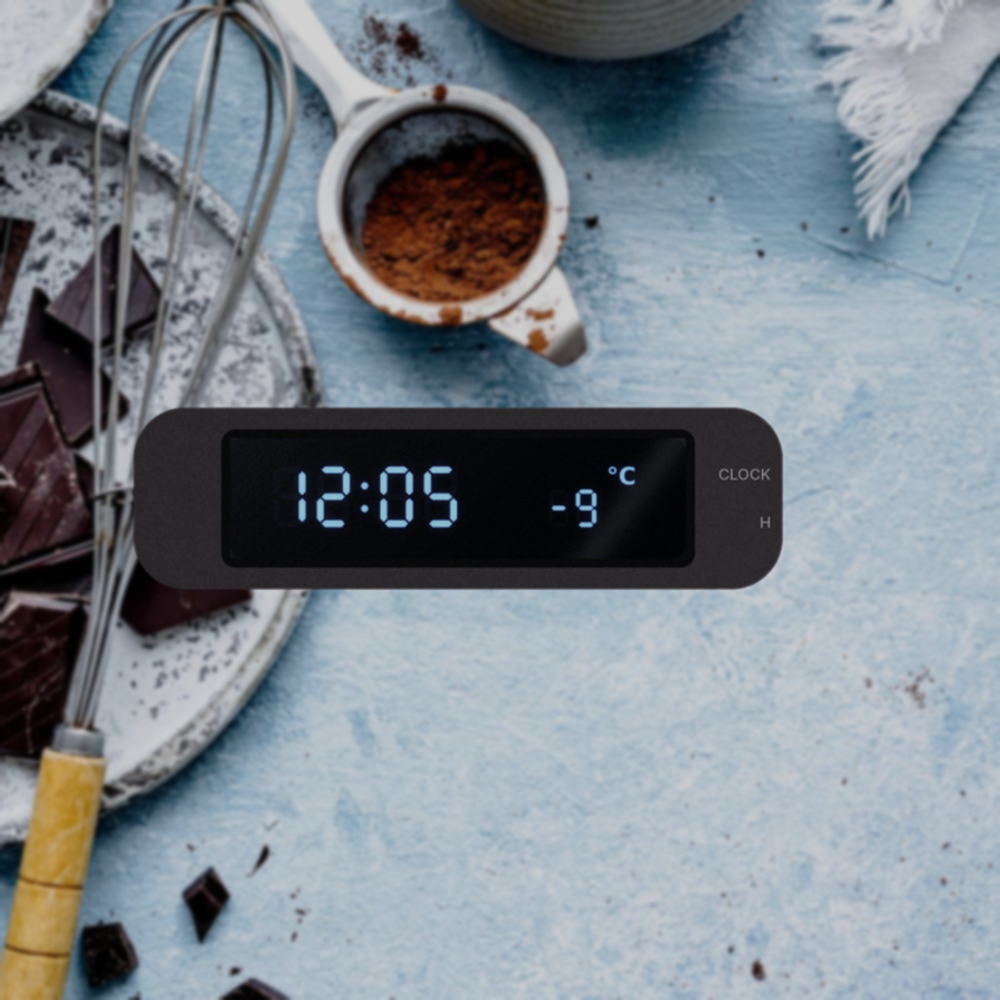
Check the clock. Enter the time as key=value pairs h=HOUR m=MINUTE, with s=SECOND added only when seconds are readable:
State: h=12 m=5
